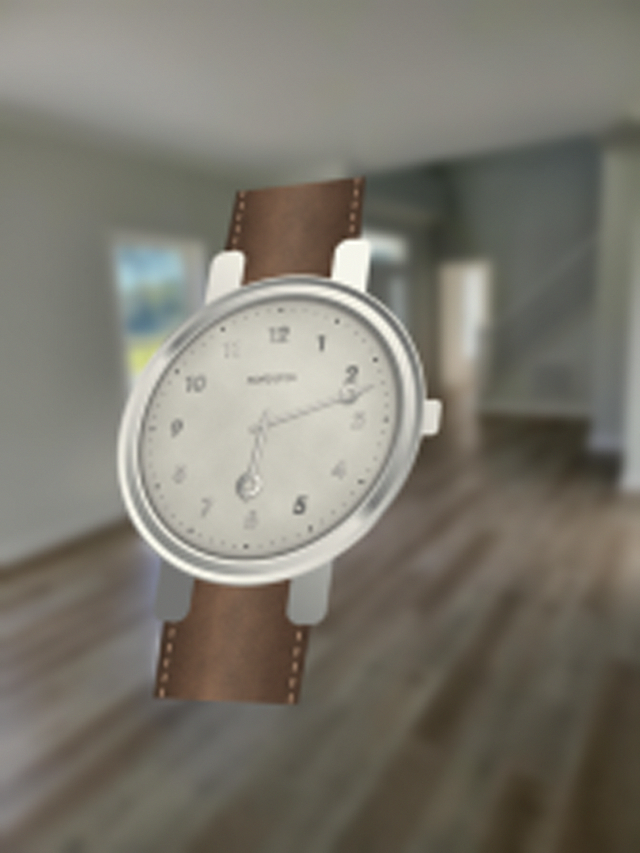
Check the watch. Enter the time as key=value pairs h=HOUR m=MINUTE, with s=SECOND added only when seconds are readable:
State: h=6 m=12
